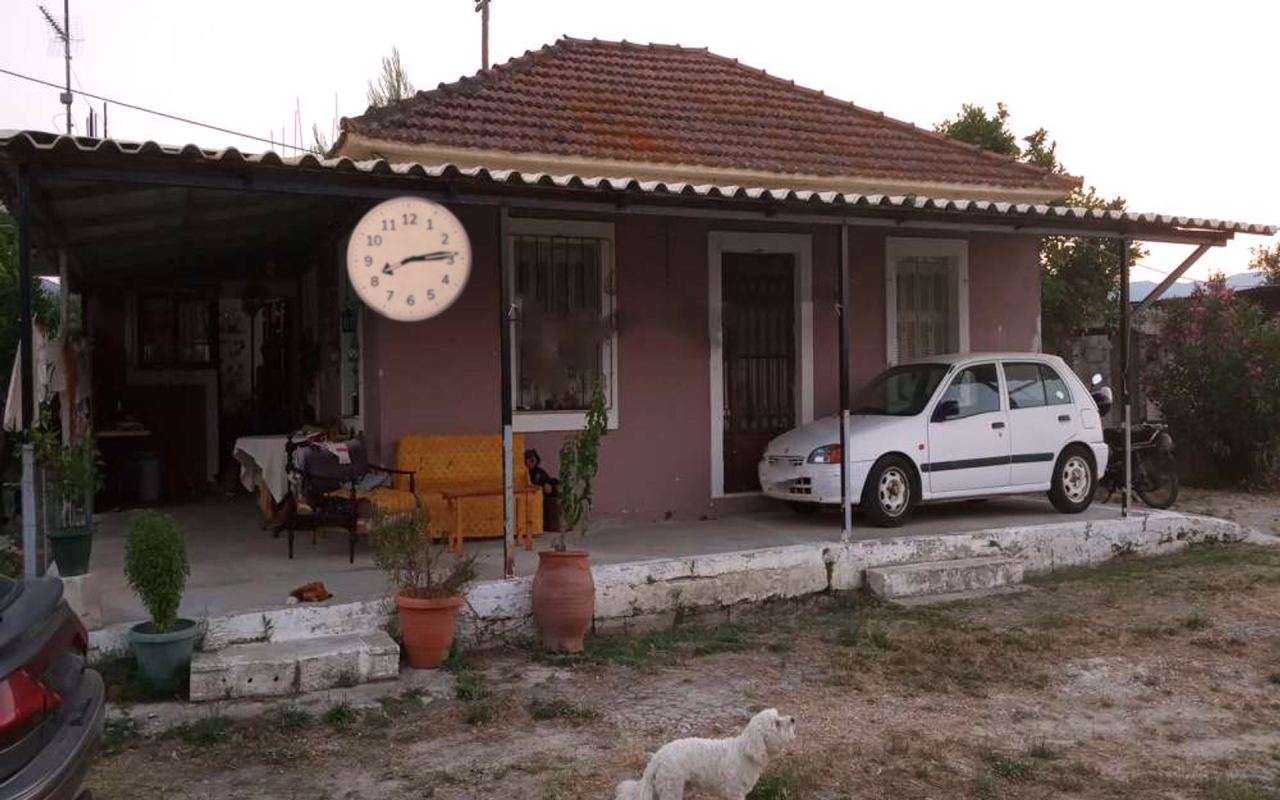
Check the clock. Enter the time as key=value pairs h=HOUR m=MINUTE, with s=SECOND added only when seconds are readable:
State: h=8 m=14
